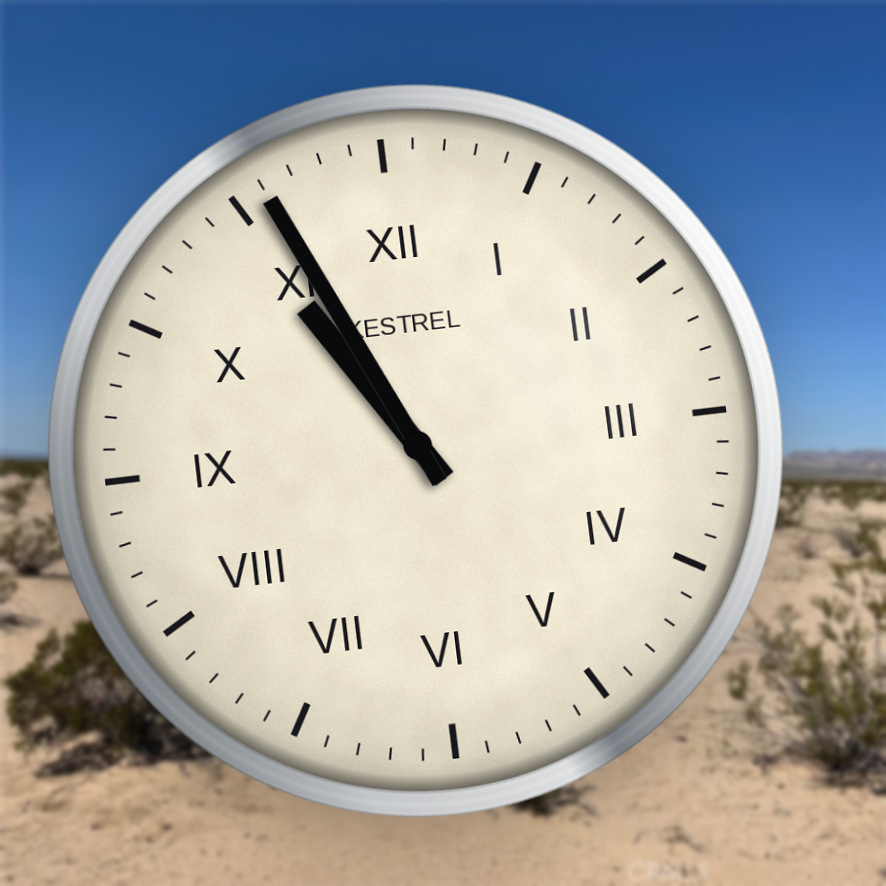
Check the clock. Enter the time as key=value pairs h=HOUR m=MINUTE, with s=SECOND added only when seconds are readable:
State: h=10 m=56
